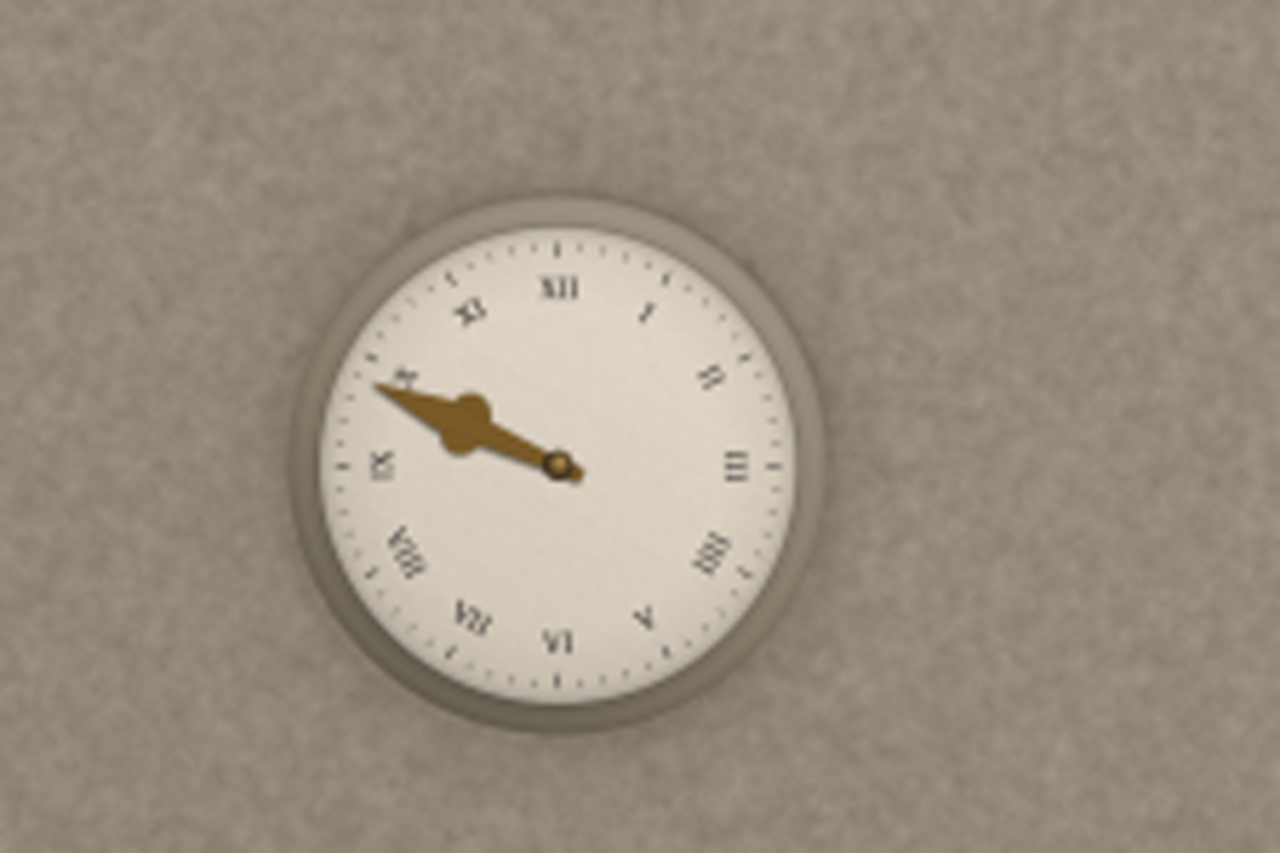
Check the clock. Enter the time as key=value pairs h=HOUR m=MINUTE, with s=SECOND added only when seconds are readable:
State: h=9 m=49
